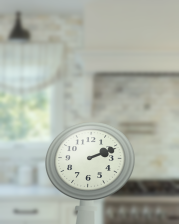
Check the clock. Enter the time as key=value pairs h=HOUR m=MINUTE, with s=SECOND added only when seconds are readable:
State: h=2 m=11
